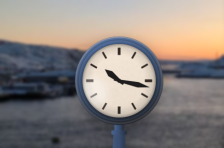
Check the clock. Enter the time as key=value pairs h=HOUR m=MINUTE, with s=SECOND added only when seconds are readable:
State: h=10 m=17
